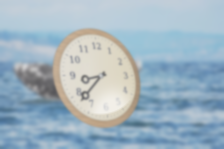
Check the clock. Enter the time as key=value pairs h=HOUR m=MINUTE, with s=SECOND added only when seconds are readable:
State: h=8 m=38
